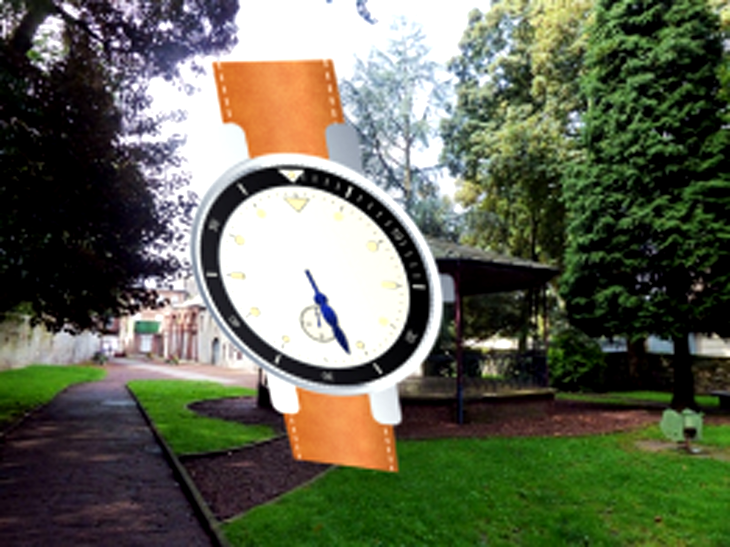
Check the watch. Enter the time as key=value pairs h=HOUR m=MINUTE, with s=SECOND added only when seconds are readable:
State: h=5 m=27
